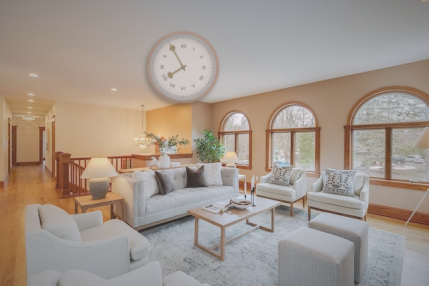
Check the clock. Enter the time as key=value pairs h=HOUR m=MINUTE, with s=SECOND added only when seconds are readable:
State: h=7 m=55
